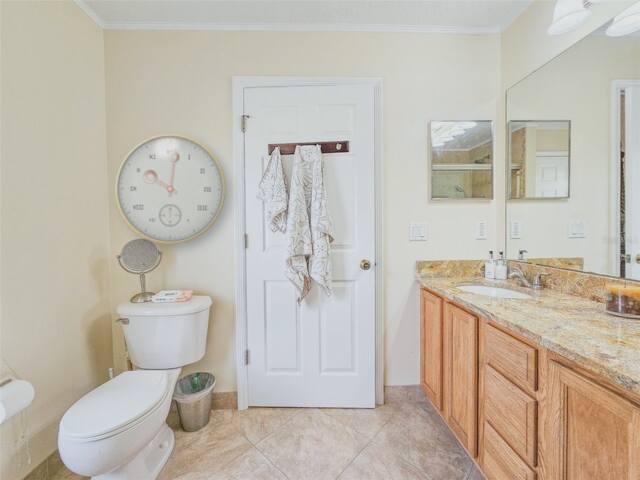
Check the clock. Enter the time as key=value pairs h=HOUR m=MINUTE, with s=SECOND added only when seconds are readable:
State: h=10 m=1
